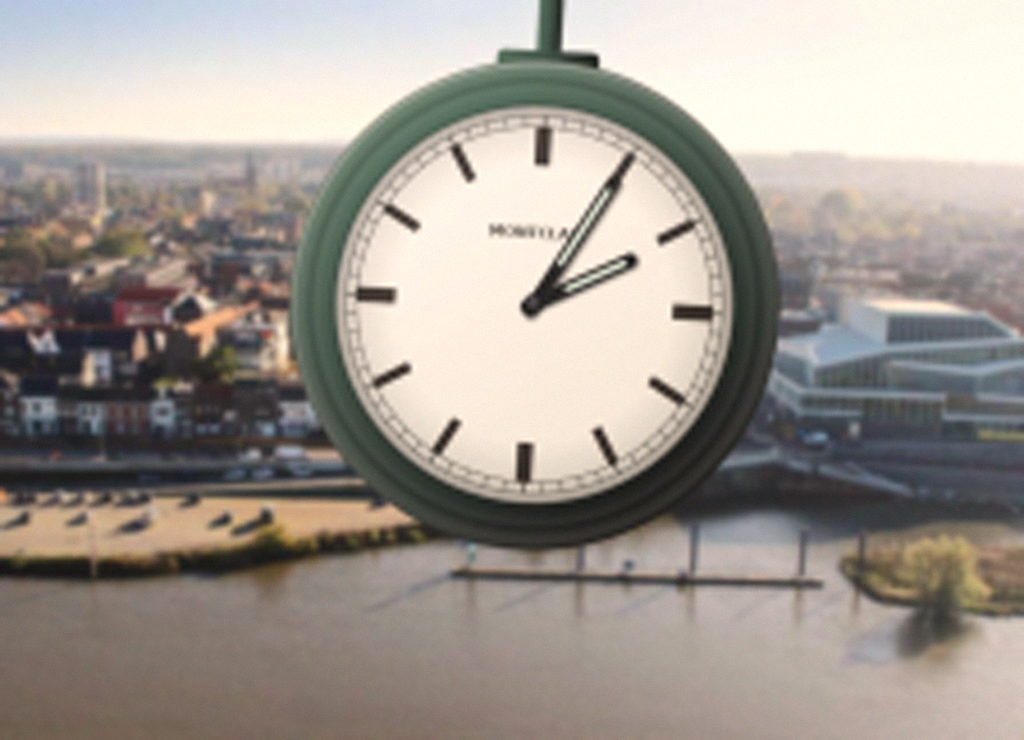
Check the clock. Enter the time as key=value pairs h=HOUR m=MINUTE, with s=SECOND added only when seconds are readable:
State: h=2 m=5
